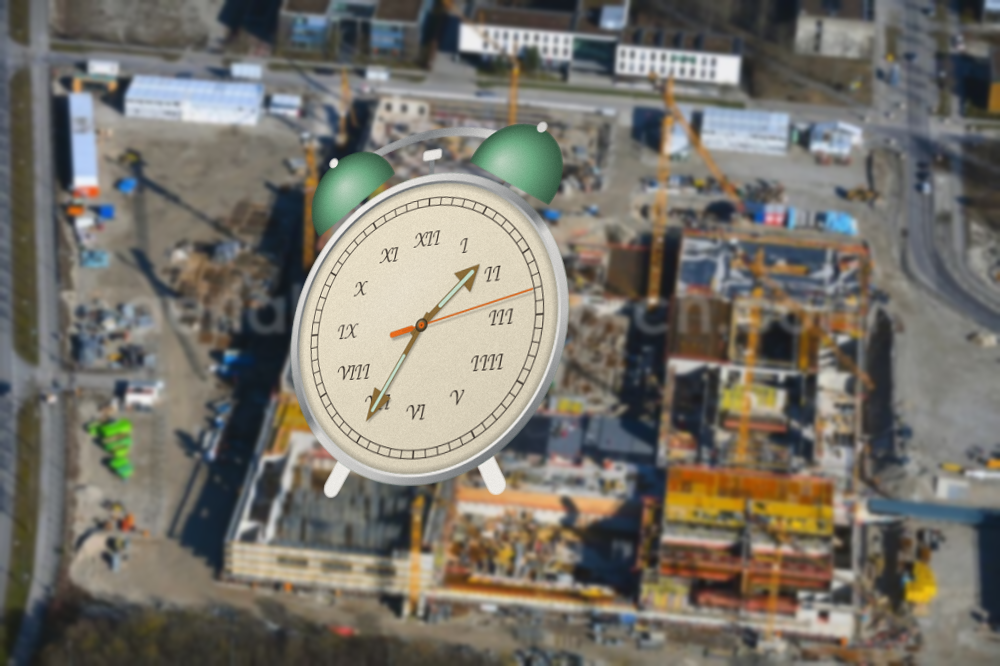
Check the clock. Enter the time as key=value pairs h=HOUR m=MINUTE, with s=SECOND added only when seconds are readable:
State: h=1 m=35 s=13
